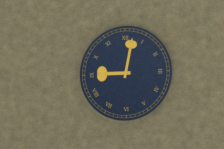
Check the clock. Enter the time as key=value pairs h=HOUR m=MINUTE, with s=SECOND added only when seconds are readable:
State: h=9 m=2
